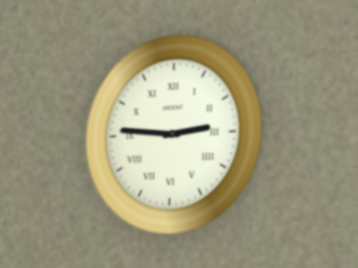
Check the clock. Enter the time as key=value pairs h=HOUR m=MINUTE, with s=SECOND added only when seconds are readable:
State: h=2 m=46
